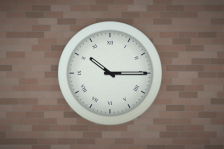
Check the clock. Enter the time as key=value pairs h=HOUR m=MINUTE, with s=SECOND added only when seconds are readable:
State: h=10 m=15
